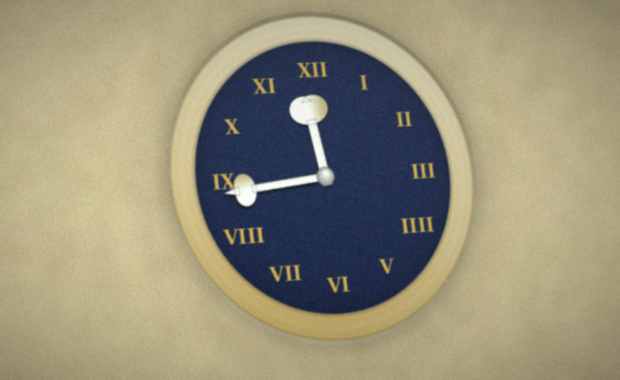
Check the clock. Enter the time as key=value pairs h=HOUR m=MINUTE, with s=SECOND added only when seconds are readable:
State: h=11 m=44
